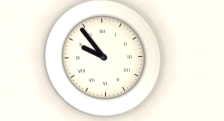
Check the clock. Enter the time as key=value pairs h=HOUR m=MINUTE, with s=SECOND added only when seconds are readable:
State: h=9 m=54
